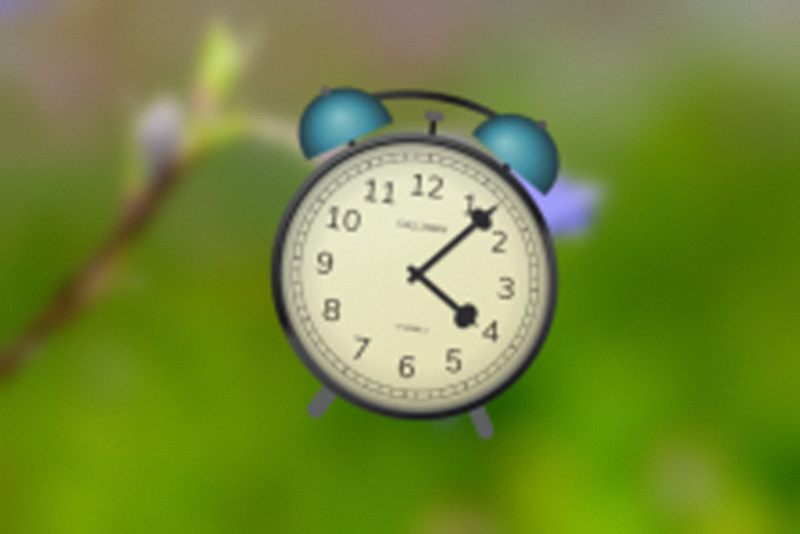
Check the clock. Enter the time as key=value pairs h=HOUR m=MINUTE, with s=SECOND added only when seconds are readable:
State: h=4 m=7
